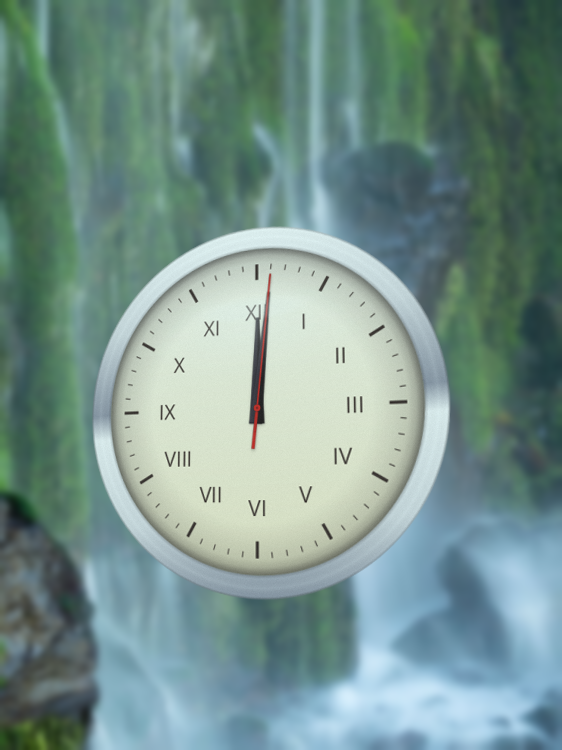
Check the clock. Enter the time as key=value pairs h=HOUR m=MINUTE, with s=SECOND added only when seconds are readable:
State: h=12 m=1 s=1
